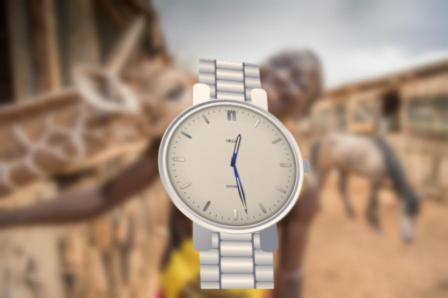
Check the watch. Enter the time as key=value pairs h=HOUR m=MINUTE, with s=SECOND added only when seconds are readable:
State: h=12 m=28
